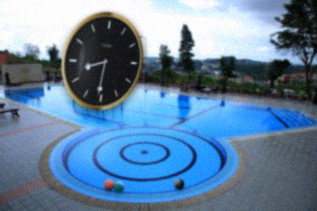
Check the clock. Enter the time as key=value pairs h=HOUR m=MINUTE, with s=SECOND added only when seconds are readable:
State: h=8 m=31
